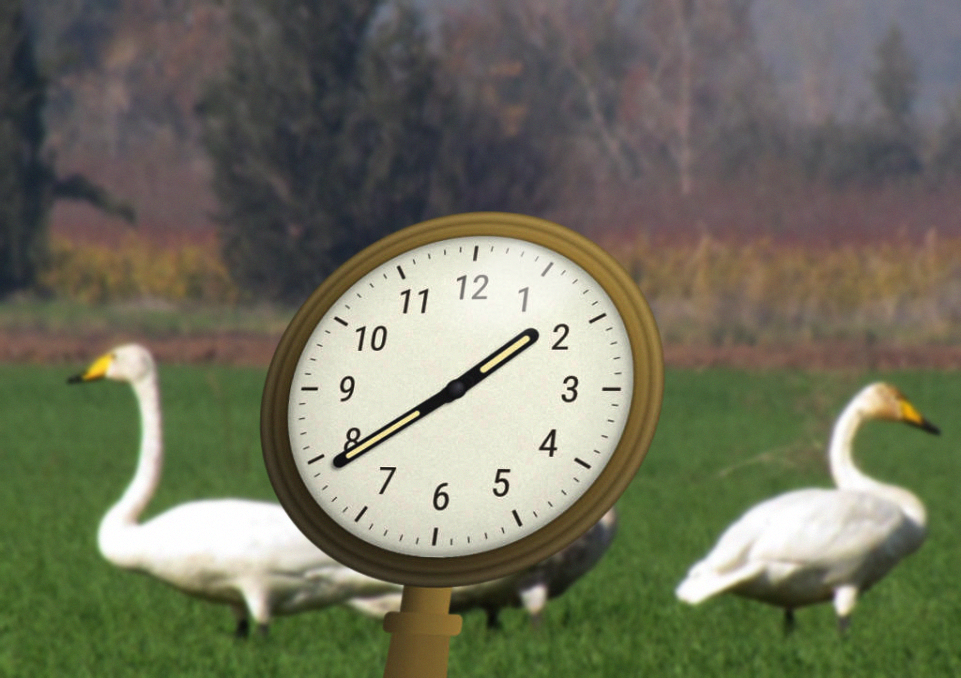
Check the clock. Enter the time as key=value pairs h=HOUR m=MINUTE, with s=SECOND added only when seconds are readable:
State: h=1 m=39
